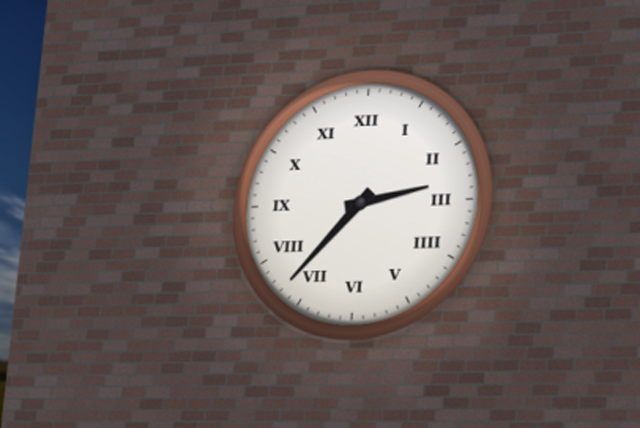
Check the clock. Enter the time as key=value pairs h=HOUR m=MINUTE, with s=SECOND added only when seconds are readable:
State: h=2 m=37
